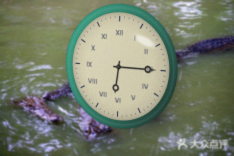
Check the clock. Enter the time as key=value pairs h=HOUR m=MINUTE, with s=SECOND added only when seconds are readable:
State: h=6 m=15
